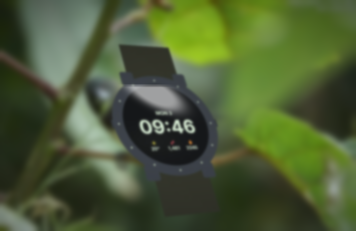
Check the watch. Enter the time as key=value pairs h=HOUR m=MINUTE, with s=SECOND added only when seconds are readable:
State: h=9 m=46
